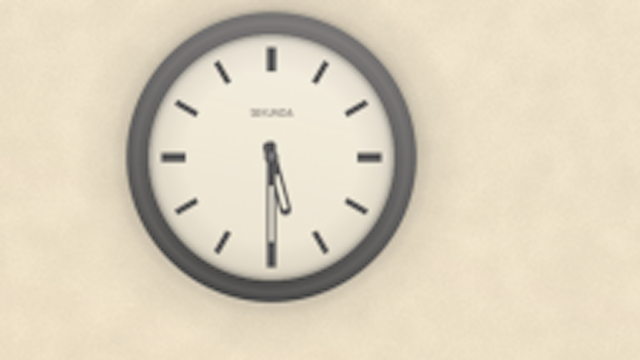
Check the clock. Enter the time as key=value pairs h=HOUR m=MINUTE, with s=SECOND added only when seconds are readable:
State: h=5 m=30
